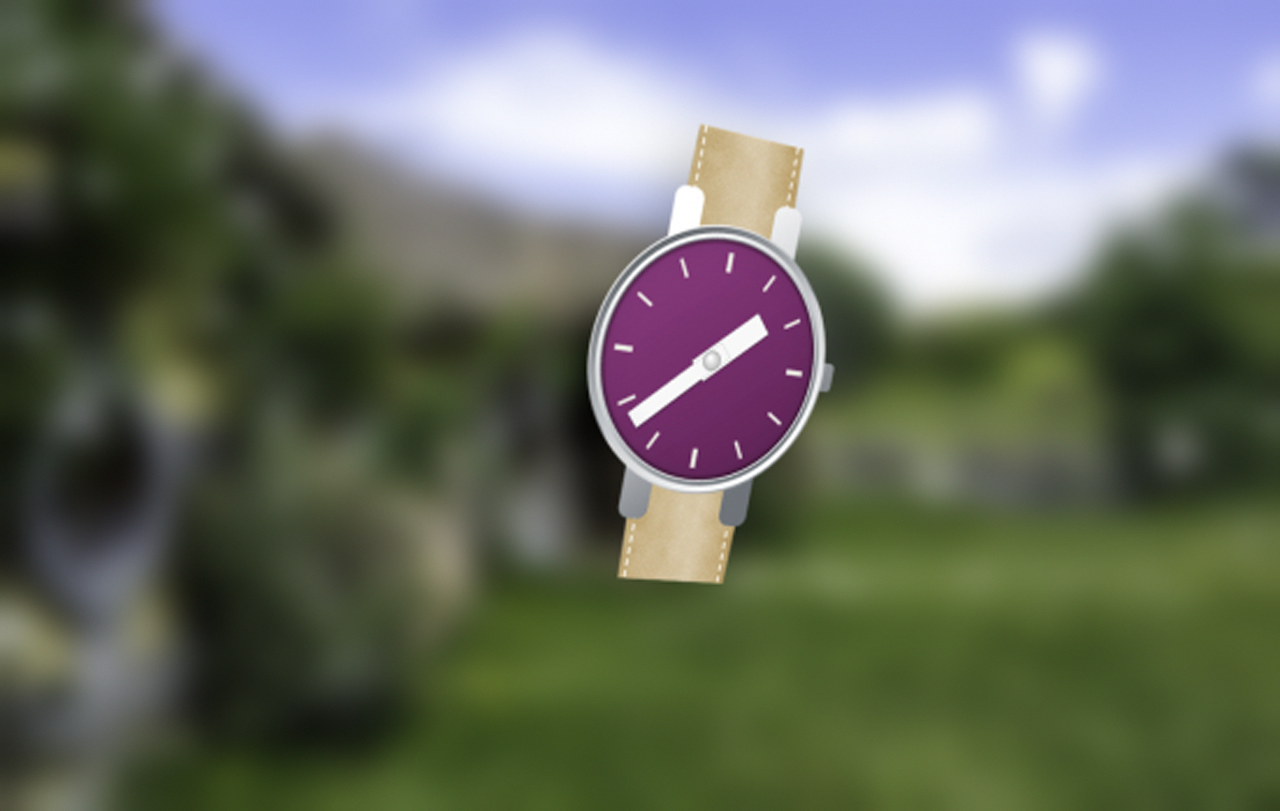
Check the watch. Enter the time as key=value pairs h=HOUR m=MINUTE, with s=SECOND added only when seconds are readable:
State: h=1 m=38
